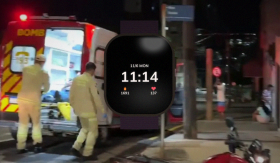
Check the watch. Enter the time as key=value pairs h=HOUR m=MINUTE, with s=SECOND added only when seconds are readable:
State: h=11 m=14
